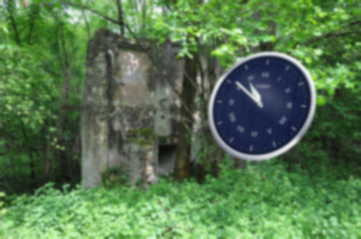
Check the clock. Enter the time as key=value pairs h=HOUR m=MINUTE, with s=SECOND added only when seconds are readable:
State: h=10 m=51
